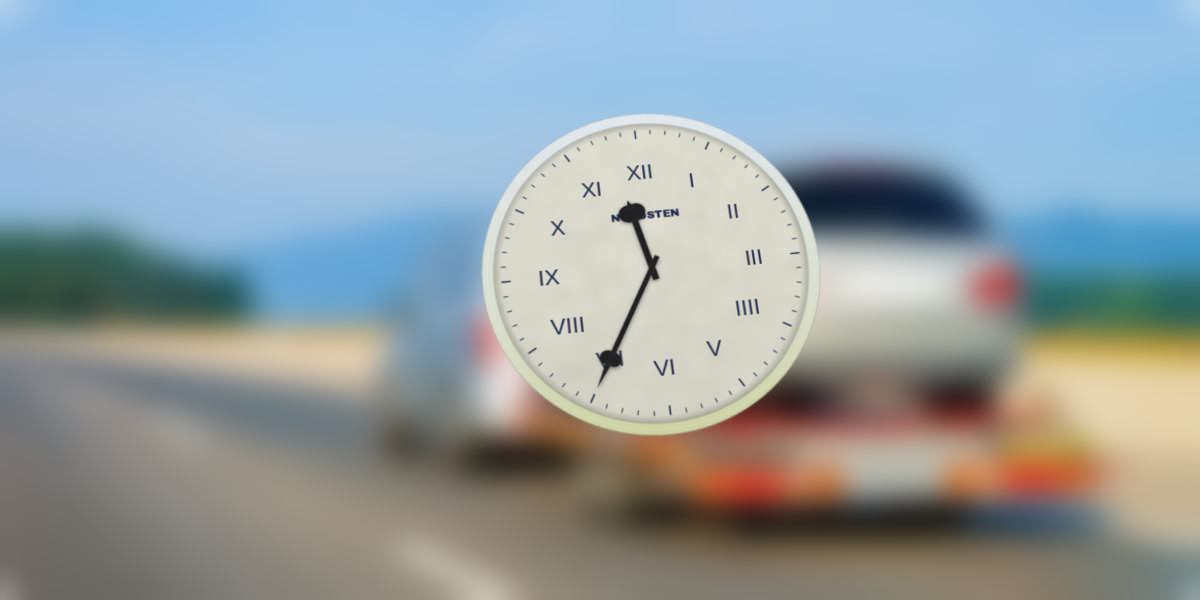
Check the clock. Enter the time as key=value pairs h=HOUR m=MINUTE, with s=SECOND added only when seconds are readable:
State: h=11 m=35
